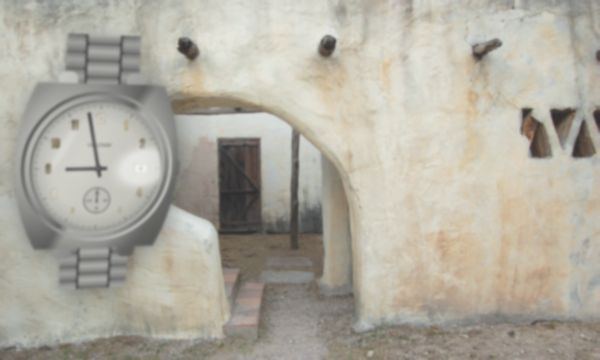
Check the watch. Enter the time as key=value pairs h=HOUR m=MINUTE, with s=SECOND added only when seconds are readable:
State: h=8 m=58
